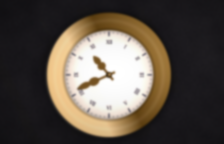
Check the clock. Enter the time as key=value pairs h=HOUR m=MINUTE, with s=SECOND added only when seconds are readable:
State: h=10 m=41
